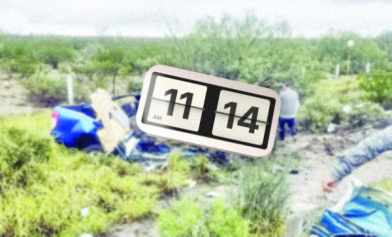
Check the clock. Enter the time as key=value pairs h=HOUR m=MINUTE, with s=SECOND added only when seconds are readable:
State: h=11 m=14
